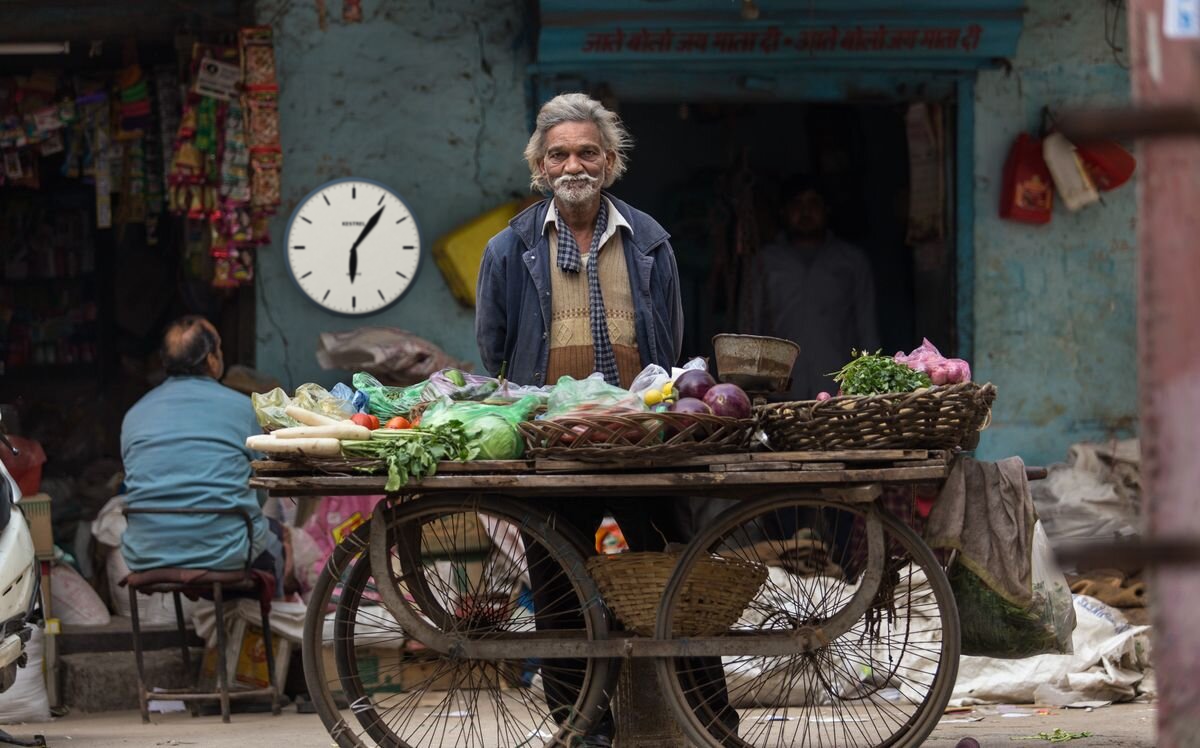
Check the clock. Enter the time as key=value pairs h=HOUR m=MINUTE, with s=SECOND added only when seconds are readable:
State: h=6 m=6
